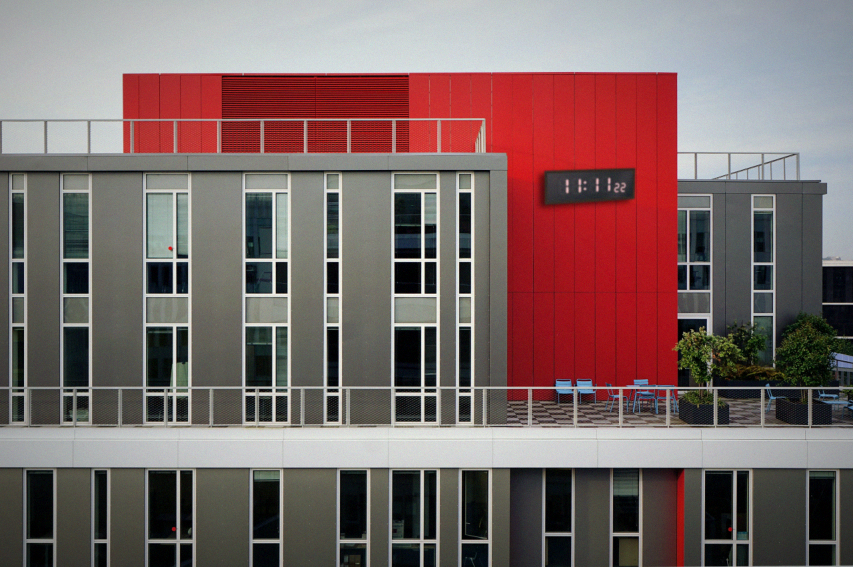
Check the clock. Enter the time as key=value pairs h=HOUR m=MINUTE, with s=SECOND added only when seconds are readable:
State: h=11 m=11 s=22
